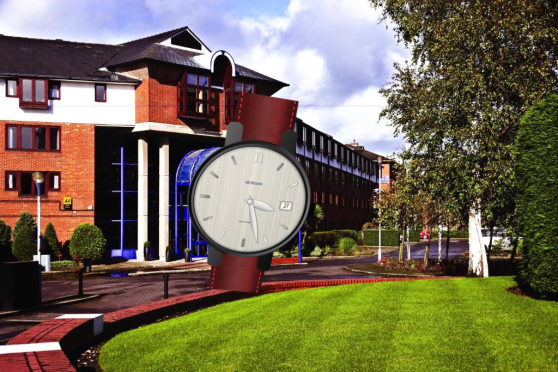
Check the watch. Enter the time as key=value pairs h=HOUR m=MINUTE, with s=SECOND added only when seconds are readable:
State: h=3 m=27
